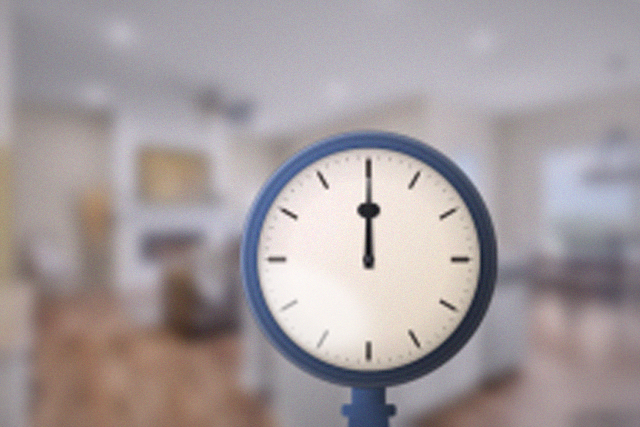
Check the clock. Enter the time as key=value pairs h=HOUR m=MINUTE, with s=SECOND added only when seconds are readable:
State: h=12 m=0
